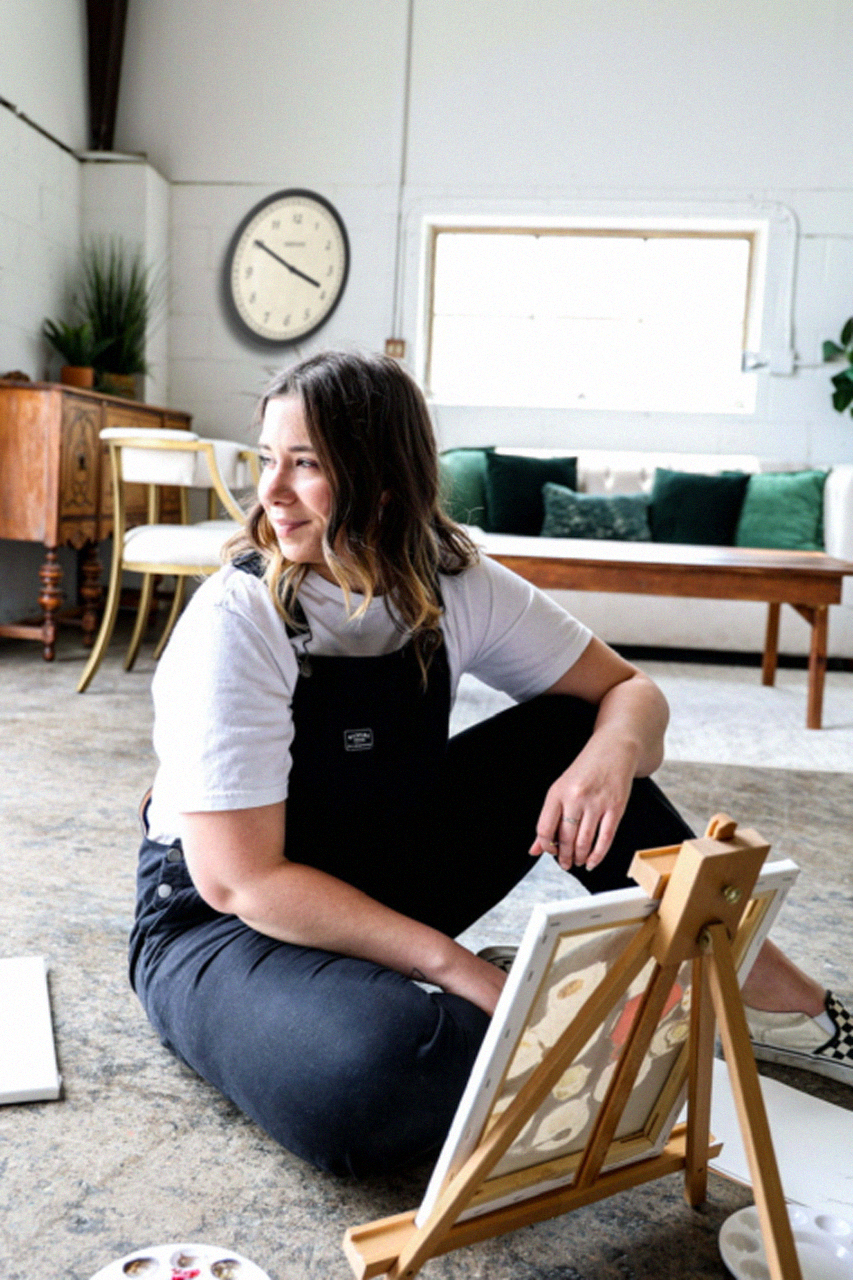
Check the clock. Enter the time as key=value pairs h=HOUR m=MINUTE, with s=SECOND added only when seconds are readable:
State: h=3 m=50
